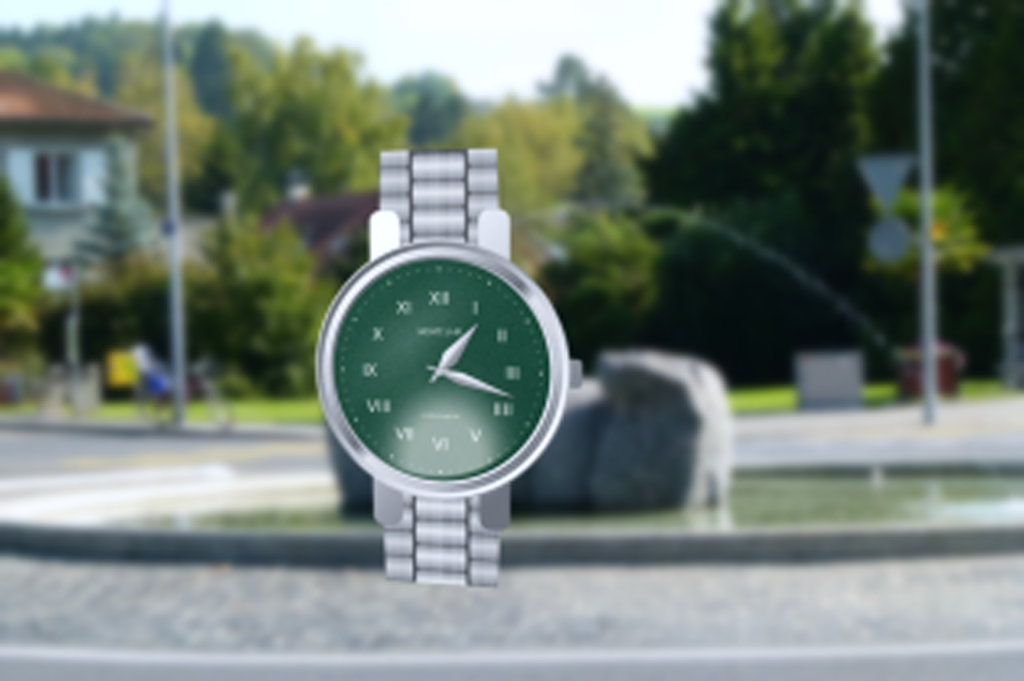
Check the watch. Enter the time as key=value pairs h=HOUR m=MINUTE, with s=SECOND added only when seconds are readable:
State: h=1 m=18
